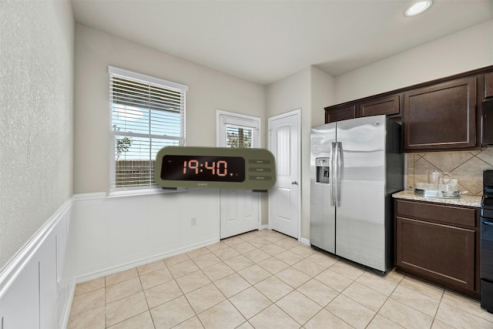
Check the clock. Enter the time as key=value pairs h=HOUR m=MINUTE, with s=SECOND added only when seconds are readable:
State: h=19 m=40
